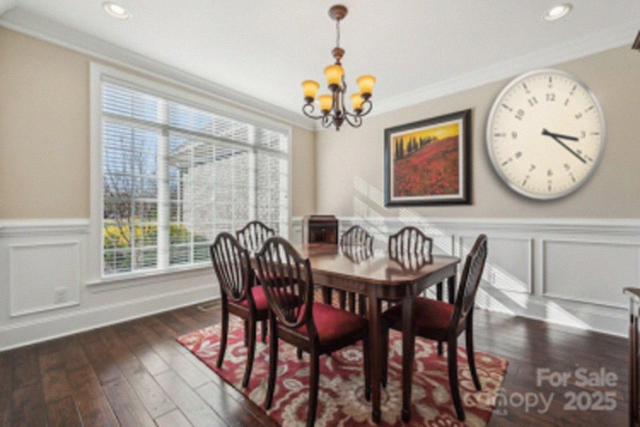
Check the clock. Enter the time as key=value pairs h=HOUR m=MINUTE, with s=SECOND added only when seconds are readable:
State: h=3 m=21
